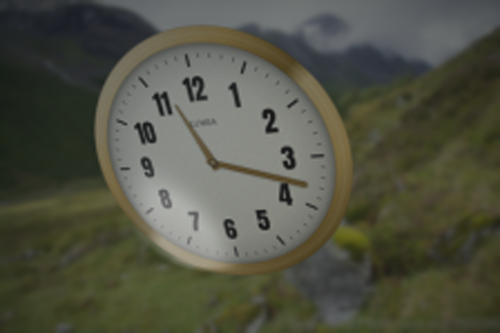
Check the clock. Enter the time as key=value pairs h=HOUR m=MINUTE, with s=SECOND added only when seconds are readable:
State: h=11 m=18
